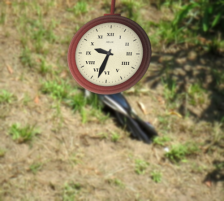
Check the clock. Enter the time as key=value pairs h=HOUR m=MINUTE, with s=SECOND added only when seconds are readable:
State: h=9 m=33
